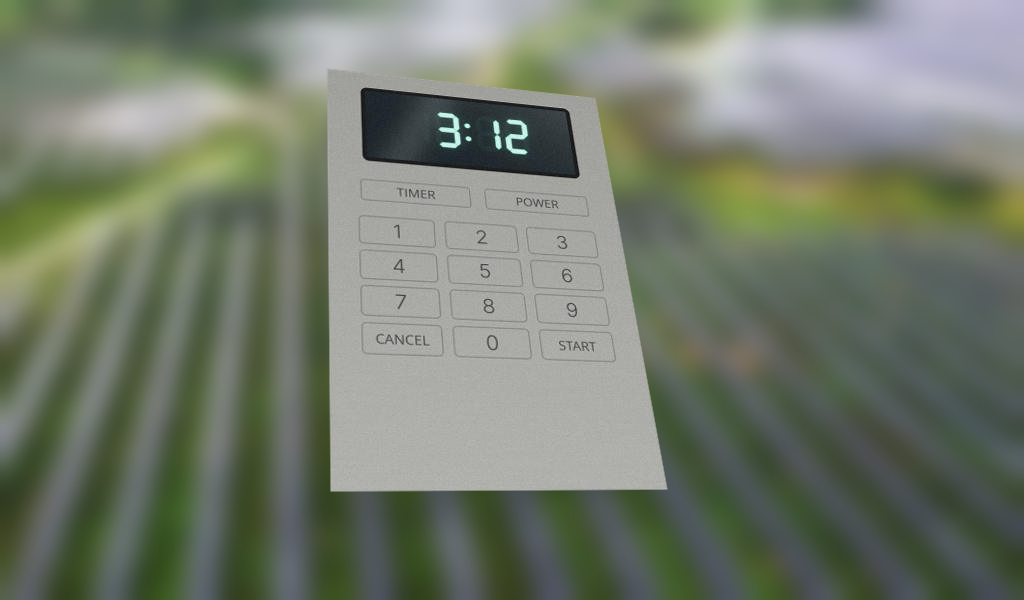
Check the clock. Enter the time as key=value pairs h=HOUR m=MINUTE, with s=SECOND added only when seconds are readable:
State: h=3 m=12
